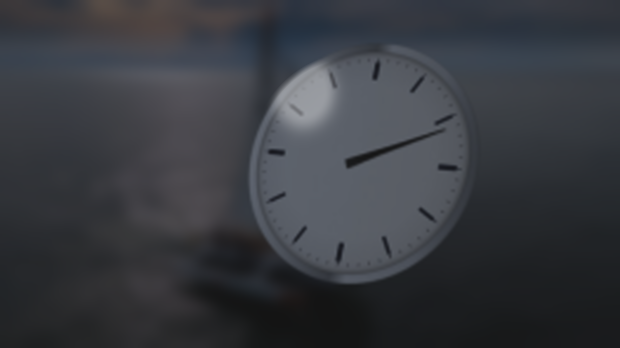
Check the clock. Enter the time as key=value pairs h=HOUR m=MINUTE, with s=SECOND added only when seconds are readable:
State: h=2 m=11
